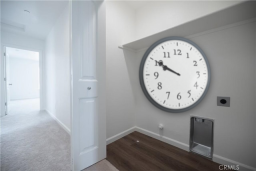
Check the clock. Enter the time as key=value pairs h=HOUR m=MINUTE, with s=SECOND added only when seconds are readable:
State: h=9 m=50
